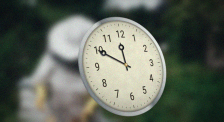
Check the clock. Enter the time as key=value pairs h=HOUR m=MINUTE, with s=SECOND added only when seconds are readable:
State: h=11 m=50
